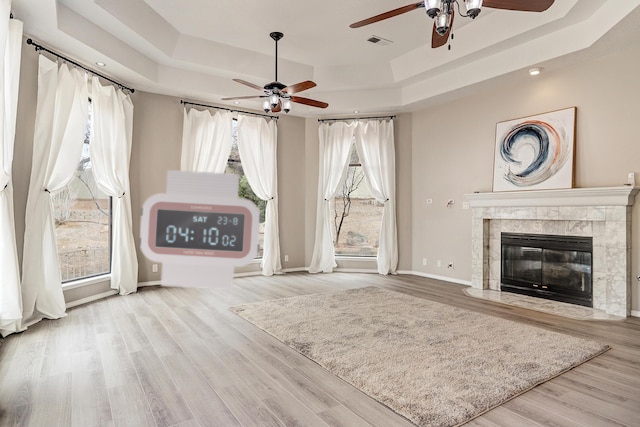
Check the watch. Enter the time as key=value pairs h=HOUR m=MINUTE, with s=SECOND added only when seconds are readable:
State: h=4 m=10 s=2
